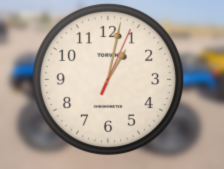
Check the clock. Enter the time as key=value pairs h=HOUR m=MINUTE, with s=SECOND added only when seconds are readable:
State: h=1 m=2 s=4
